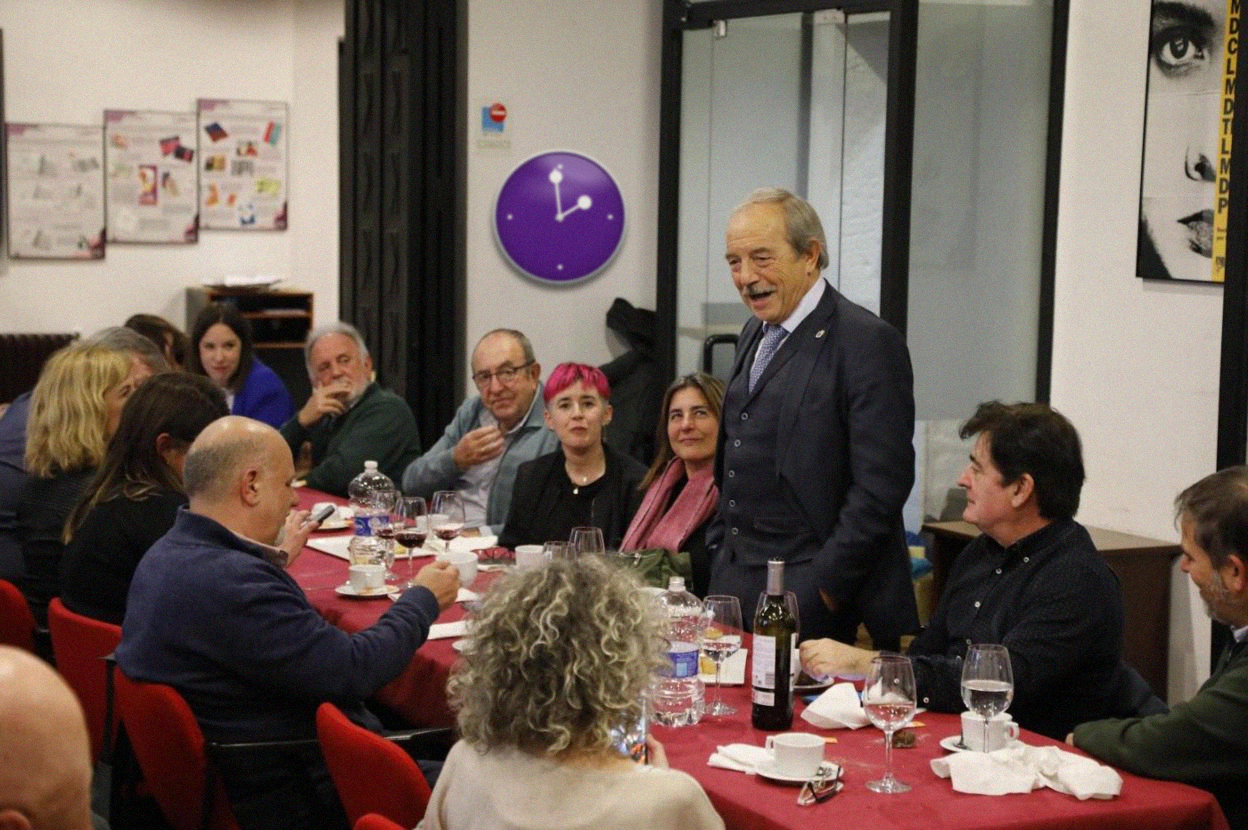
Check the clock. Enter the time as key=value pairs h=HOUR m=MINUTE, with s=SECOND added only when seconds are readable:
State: h=1 m=59
